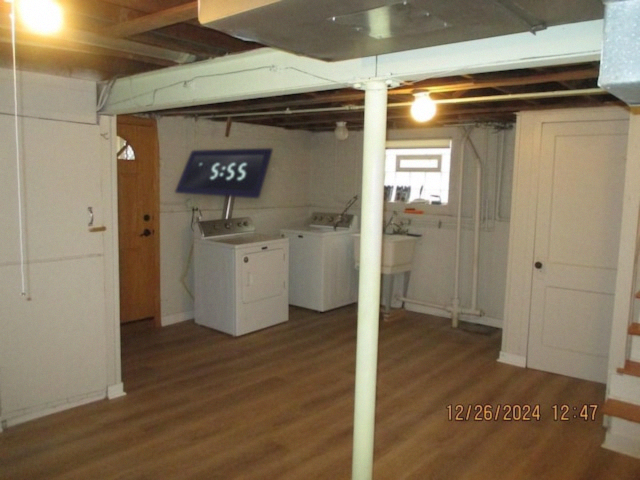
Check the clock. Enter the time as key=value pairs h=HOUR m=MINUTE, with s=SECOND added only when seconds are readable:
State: h=5 m=55
